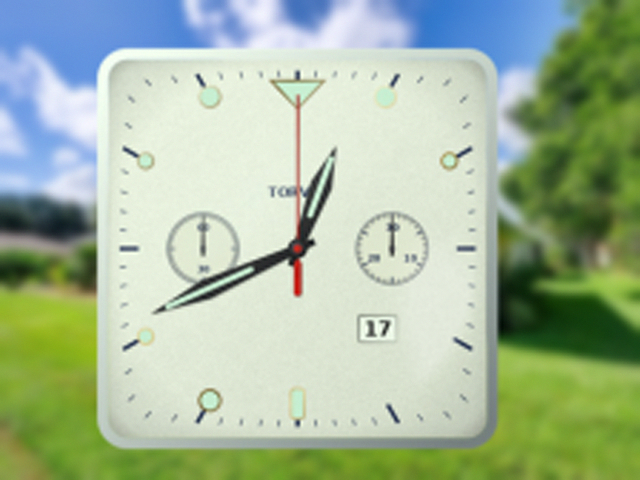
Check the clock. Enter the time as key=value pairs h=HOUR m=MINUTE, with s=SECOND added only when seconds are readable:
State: h=12 m=41
